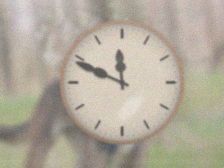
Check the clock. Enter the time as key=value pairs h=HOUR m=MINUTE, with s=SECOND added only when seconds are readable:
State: h=11 m=49
